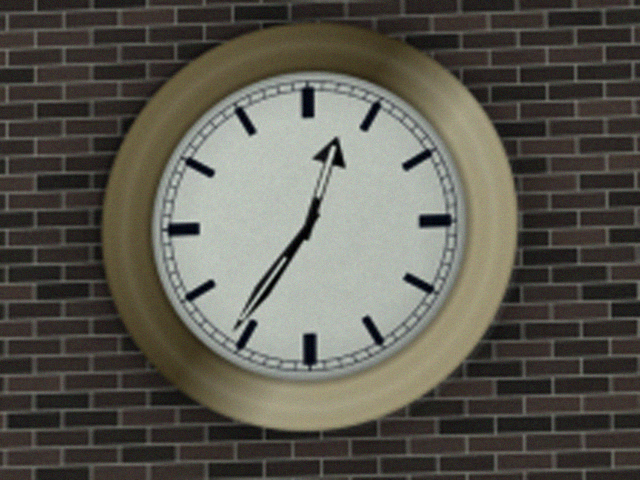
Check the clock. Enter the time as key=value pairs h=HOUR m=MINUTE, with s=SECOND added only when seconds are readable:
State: h=12 m=36
